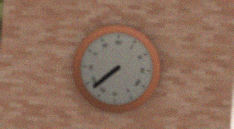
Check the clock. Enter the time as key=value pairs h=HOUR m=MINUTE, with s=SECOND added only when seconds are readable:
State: h=7 m=38
